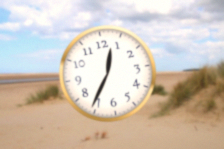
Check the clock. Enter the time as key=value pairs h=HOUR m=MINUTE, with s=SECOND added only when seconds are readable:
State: h=12 m=36
